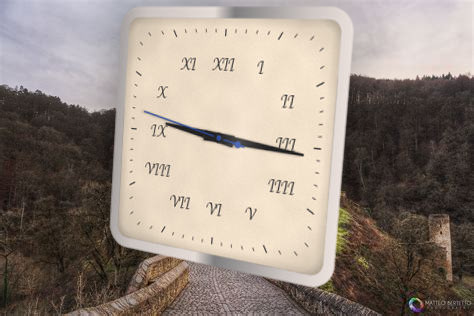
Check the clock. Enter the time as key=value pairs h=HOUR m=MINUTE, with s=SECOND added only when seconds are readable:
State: h=9 m=15 s=47
